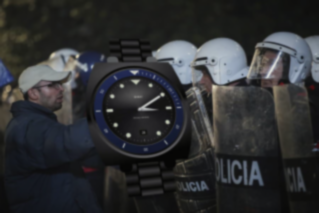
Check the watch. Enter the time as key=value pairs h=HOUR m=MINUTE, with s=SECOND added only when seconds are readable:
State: h=3 m=10
